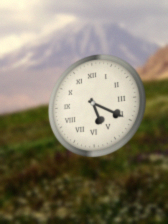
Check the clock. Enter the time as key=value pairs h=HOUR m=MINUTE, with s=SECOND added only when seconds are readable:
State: h=5 m=20
